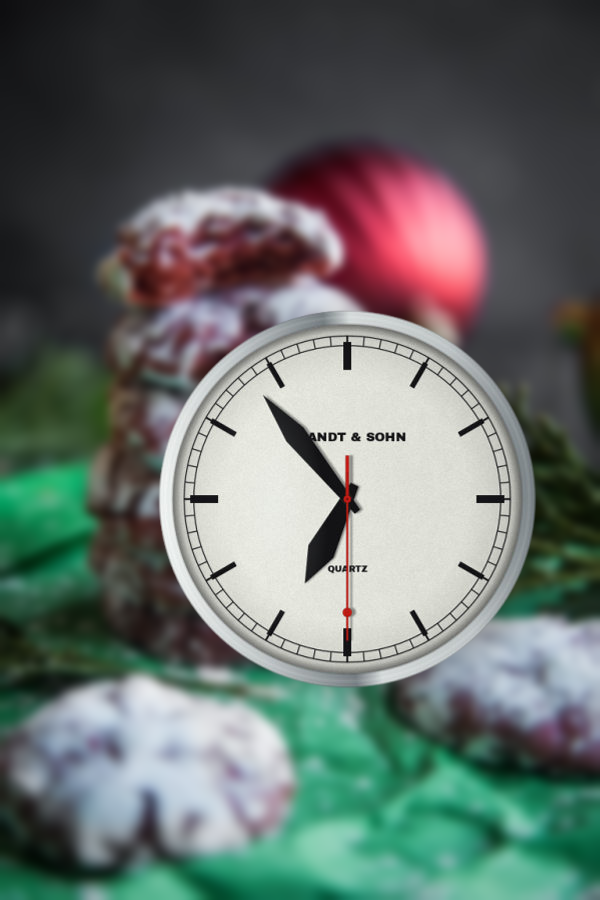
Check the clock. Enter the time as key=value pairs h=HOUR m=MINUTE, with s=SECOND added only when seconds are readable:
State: h=6 m=53 s=30
